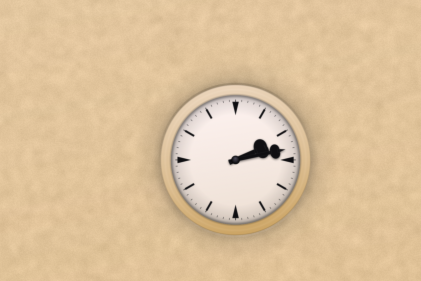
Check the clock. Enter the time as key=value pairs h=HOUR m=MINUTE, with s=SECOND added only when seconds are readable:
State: h=2 m=13
